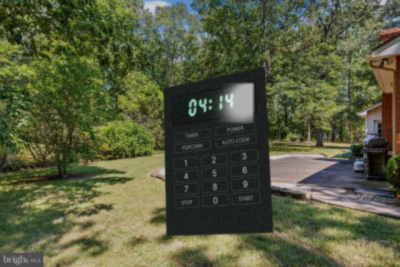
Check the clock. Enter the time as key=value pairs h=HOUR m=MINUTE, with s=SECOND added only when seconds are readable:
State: h=4 m=14
